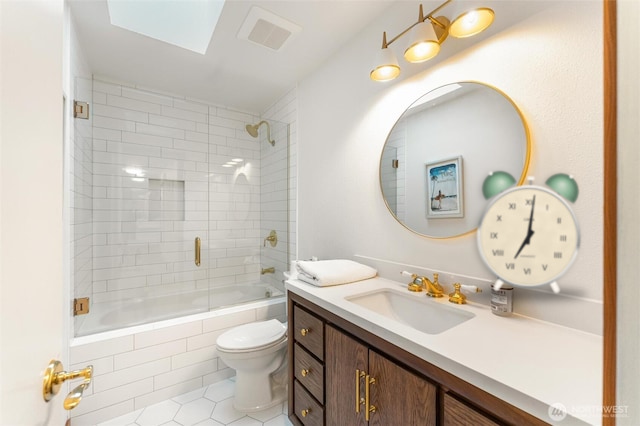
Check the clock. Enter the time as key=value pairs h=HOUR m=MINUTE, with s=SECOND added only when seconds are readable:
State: h=7 m=1
